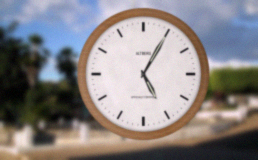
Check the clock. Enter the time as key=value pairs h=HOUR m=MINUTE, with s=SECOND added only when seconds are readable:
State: h=5 m=5
